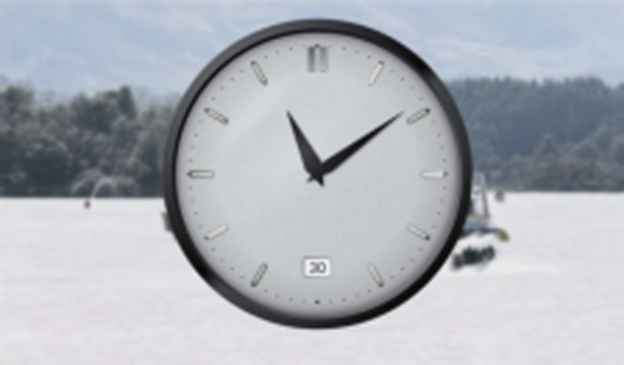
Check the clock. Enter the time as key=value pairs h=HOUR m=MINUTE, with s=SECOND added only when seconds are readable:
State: h=11 m=9
